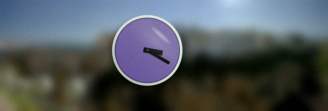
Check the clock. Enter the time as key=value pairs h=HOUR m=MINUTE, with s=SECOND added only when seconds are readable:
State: h=3 m=20
